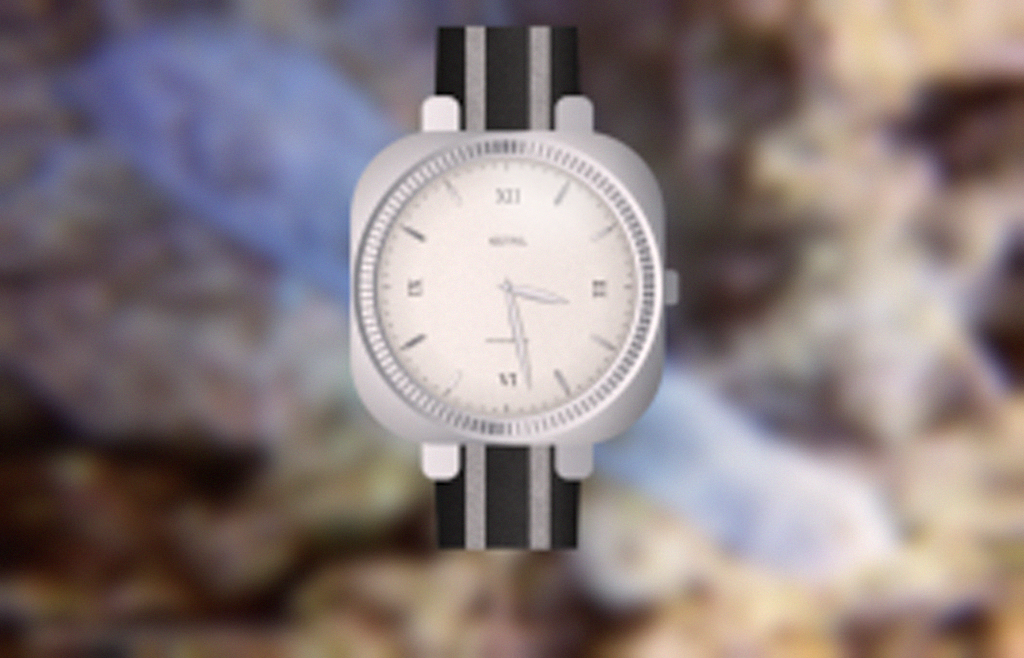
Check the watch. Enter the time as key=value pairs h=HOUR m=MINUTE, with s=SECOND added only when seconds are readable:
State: h=3 m=28
